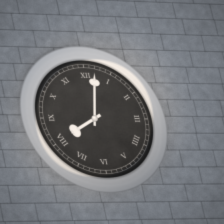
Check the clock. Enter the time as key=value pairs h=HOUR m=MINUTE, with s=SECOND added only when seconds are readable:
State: h=8 m=2
